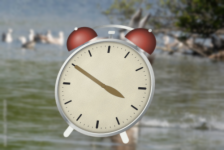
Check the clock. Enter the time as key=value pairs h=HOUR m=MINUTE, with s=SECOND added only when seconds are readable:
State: h=3 m=50
